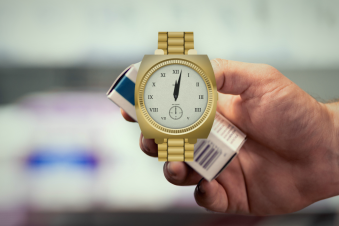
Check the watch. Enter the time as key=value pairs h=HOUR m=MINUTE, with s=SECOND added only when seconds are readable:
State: h=12 m=2
